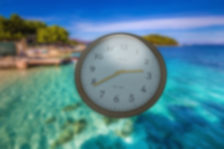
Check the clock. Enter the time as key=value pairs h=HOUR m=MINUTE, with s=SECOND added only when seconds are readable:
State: h=2 m=39
